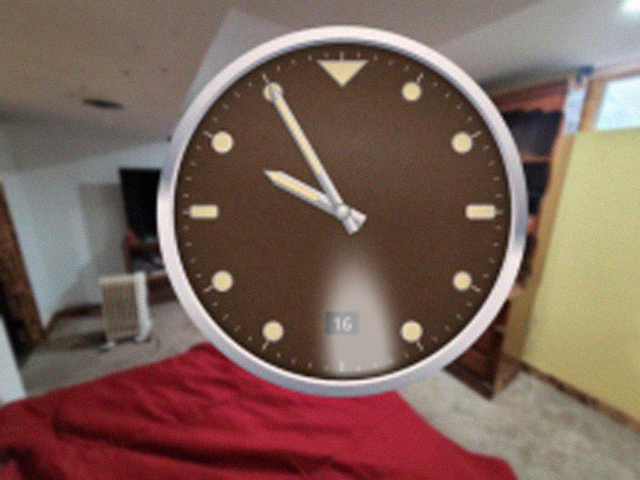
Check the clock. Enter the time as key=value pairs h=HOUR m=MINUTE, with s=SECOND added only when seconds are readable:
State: h=9 m=55
